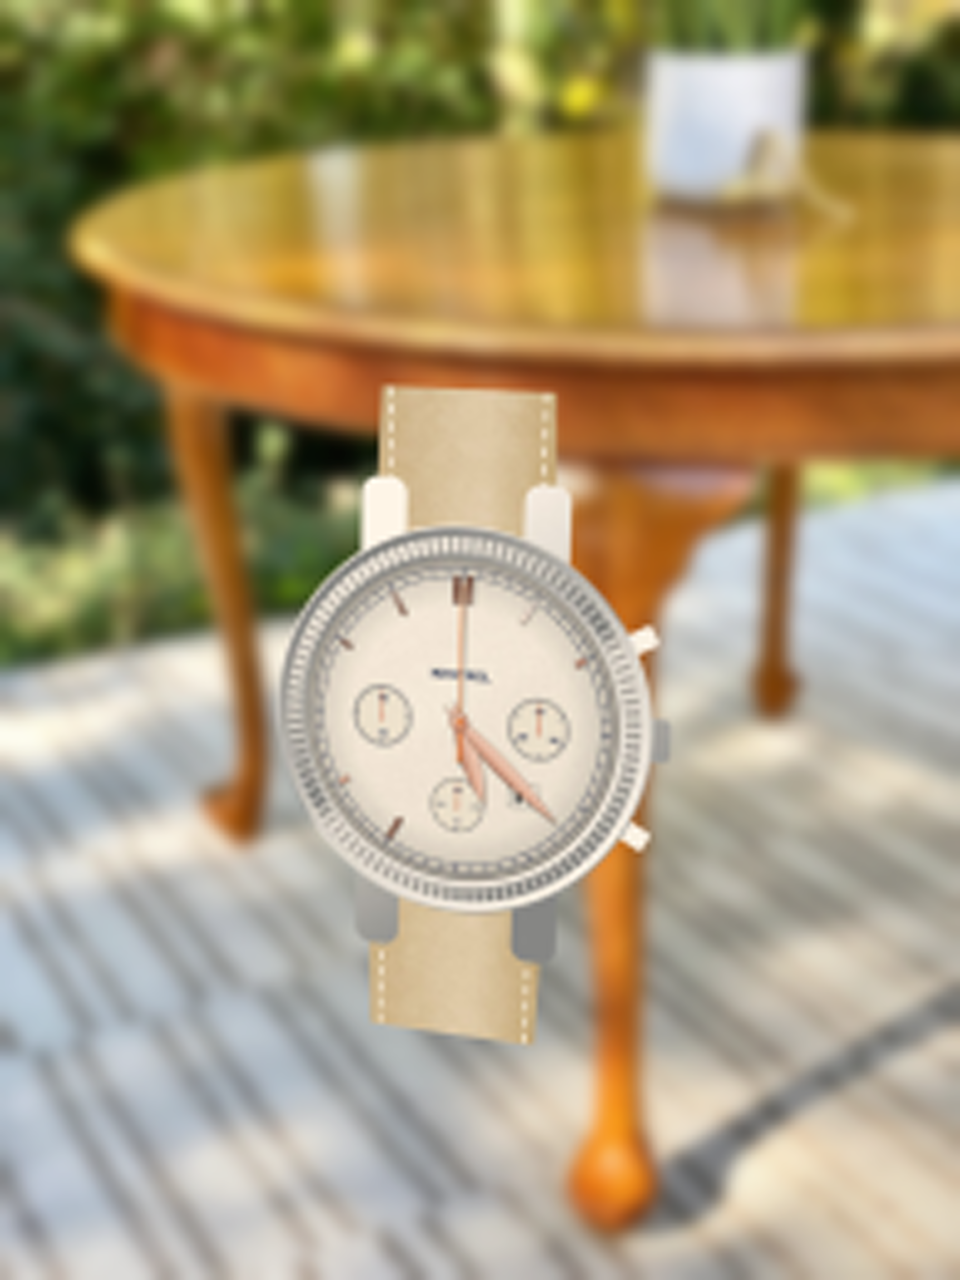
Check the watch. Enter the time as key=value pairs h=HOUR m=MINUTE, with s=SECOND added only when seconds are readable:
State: h=5 m=22
